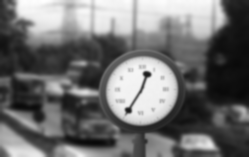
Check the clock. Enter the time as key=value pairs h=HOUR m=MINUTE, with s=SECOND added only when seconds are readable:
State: h=12 m=35
